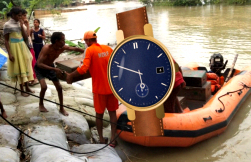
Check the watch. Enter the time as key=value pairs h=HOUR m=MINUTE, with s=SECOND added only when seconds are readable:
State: h=5 m=49
